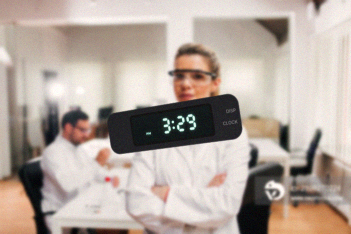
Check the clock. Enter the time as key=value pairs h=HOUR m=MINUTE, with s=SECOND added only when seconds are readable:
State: h=3 m=29
